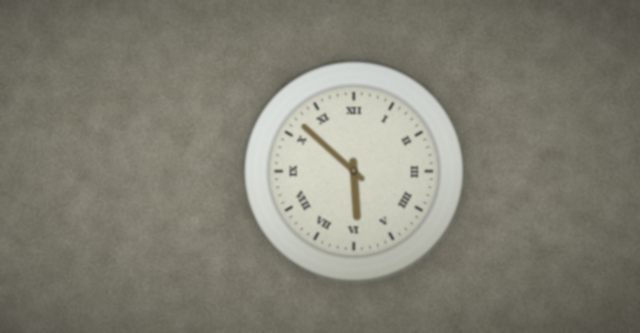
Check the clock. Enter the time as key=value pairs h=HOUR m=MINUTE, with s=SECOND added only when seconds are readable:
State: h=5 m=52
